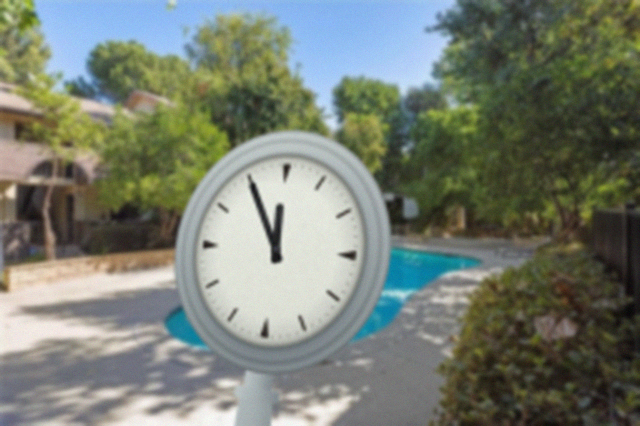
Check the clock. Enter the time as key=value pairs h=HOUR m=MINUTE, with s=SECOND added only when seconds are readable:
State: h=11 m=55
